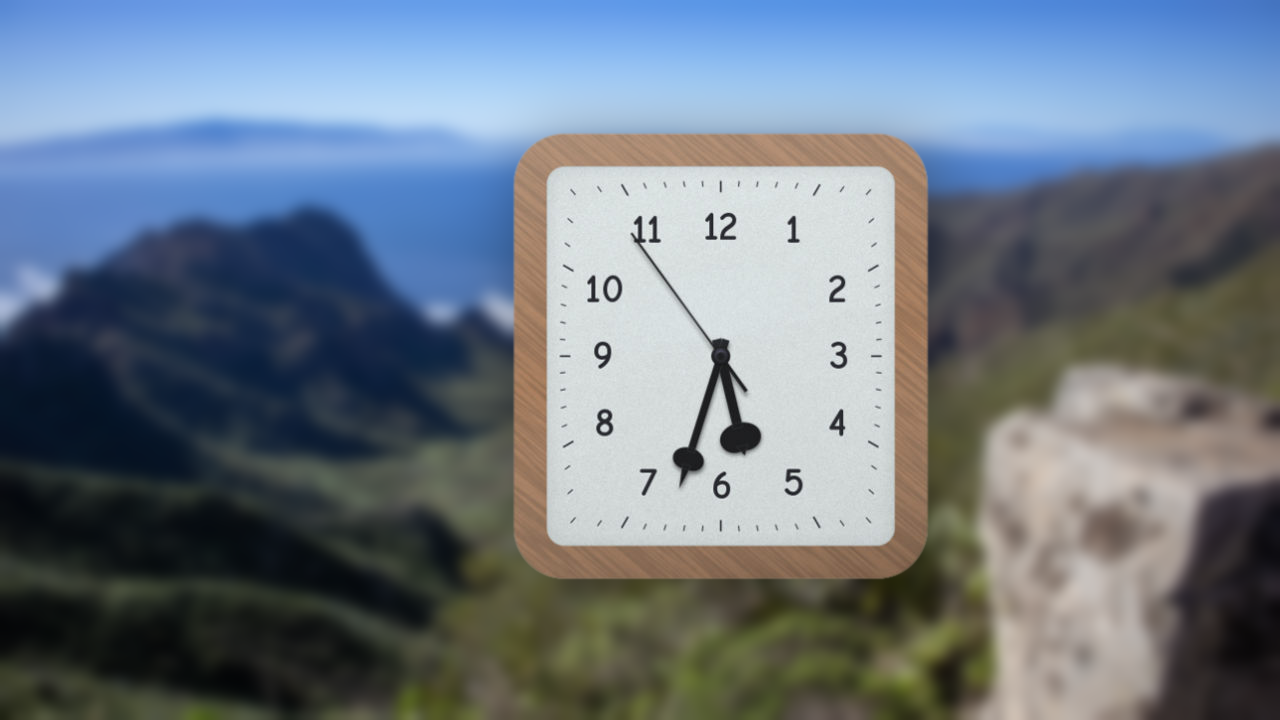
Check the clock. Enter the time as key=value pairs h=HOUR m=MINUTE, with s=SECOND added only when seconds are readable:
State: h=5 m=32 s=54
